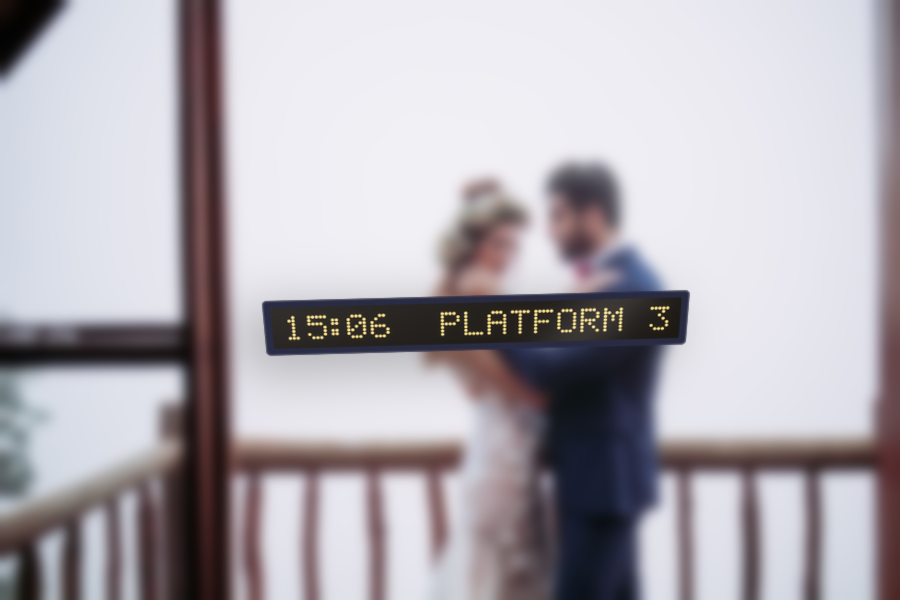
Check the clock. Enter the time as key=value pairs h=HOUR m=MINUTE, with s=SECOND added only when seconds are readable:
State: h=15 m=6
